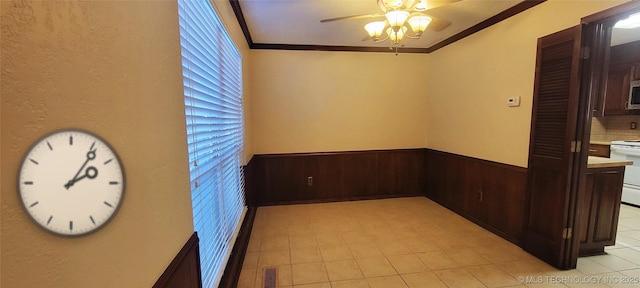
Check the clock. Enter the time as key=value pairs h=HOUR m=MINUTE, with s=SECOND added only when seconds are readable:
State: h=2 m=6
